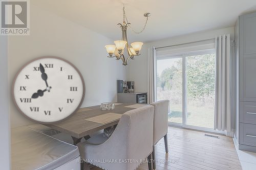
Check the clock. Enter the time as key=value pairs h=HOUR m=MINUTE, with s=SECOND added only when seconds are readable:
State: h=7 m=57
